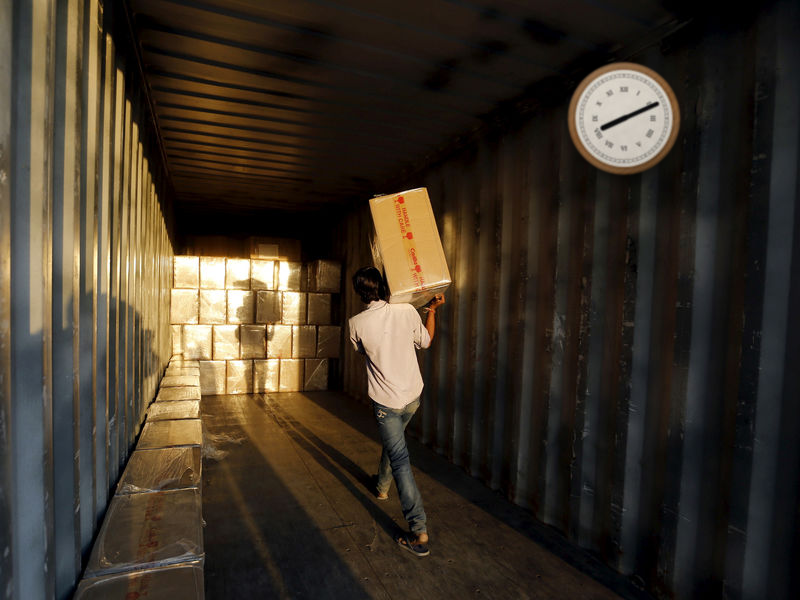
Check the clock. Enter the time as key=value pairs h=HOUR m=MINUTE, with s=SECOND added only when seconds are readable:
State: h=8 m=11
